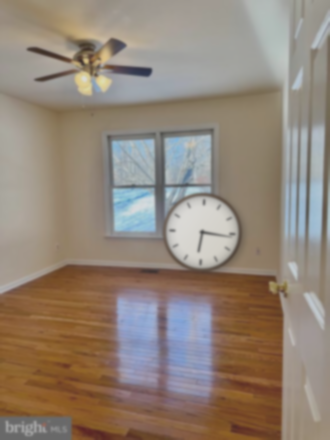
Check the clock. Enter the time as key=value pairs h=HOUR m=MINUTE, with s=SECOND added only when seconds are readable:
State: h=6 m=16
